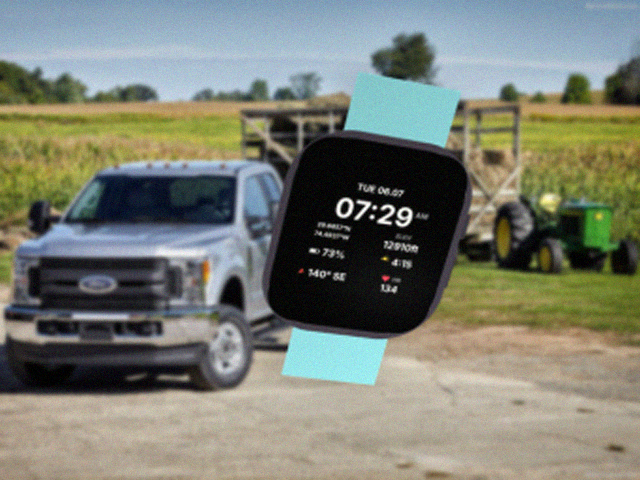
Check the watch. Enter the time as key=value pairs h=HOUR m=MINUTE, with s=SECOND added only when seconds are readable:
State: h=7 m=29
